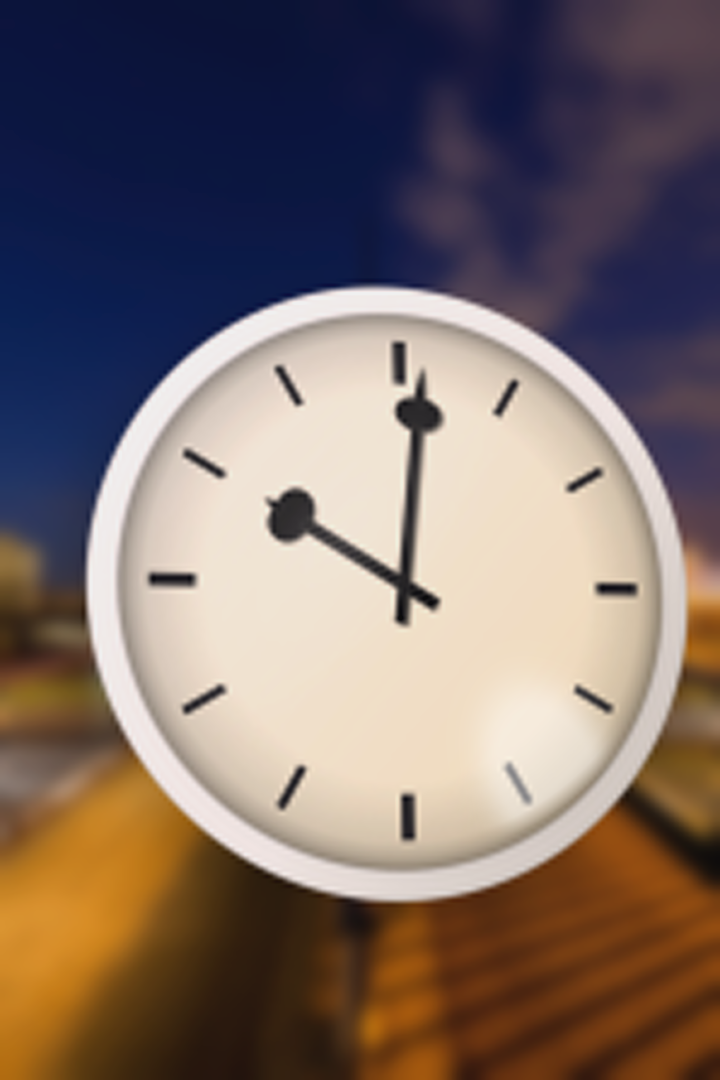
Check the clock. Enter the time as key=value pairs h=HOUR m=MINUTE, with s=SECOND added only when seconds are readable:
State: h=10 m=1
